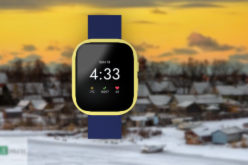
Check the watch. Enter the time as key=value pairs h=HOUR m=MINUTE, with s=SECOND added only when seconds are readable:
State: h=4 m=33
